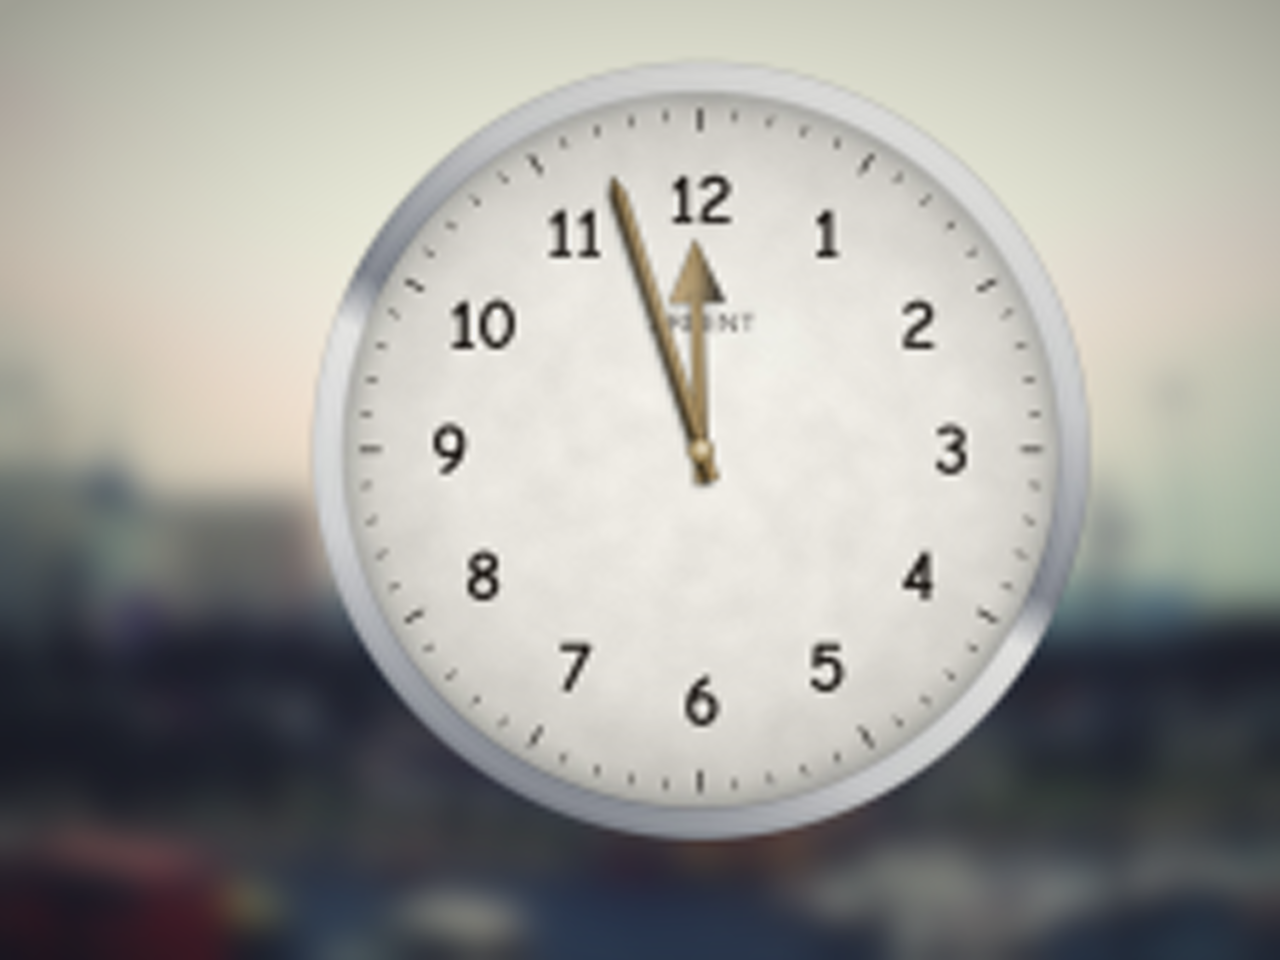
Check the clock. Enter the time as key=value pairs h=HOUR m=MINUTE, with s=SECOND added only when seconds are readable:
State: h=11 m=57
